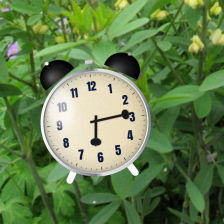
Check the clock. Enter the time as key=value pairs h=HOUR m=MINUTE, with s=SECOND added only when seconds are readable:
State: h=6 m=14
